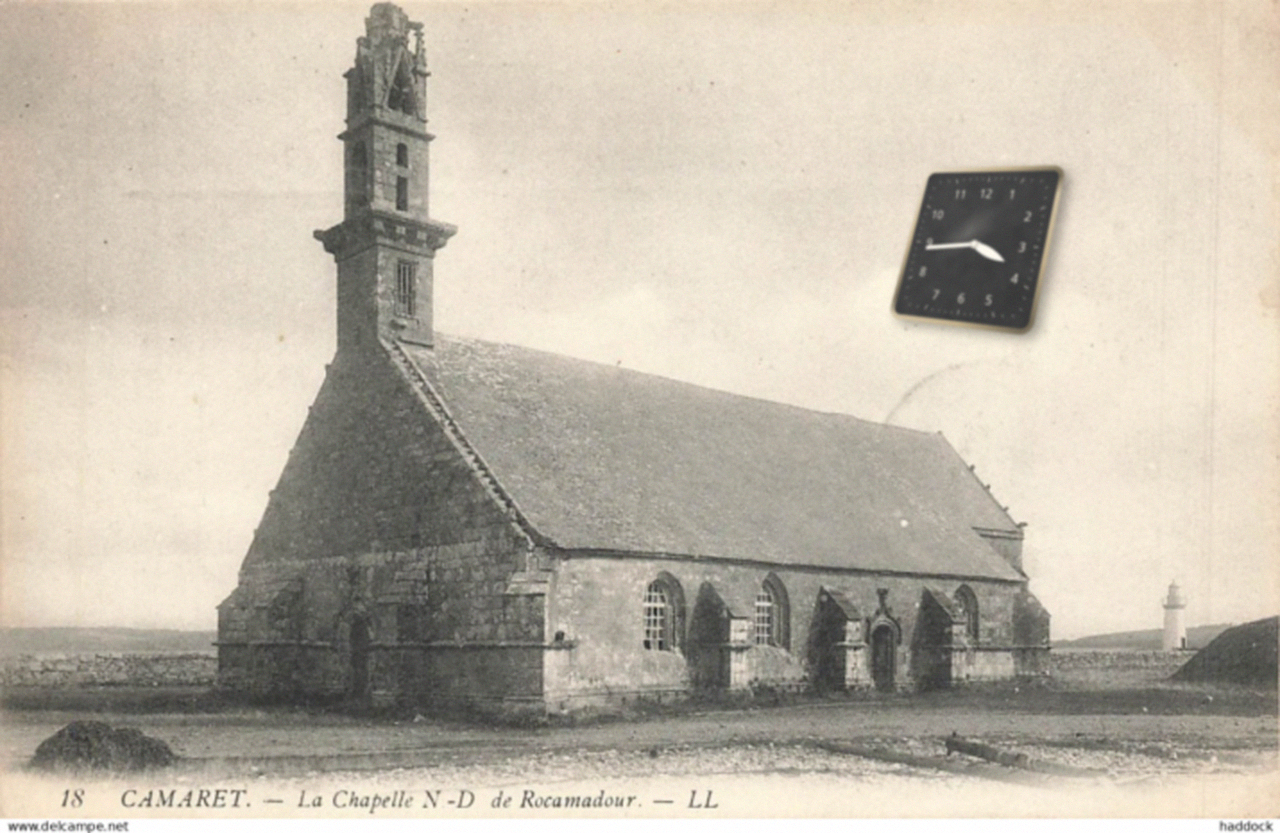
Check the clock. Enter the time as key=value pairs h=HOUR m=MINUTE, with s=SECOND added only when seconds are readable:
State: h=3 m=44
